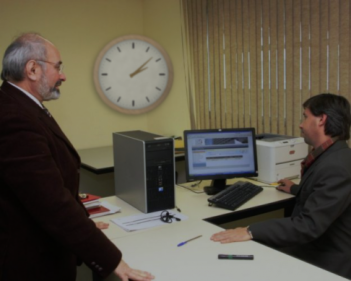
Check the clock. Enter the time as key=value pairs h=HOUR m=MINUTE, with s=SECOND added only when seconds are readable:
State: h=2 m=8
